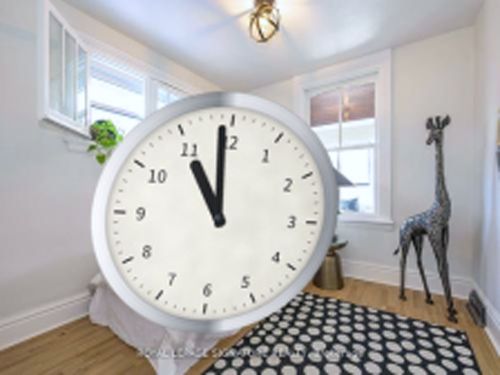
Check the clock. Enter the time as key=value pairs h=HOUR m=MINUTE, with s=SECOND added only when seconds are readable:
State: h=10 m=59
